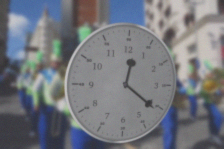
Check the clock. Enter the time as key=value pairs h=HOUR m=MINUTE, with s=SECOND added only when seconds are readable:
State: h=12 m=21
